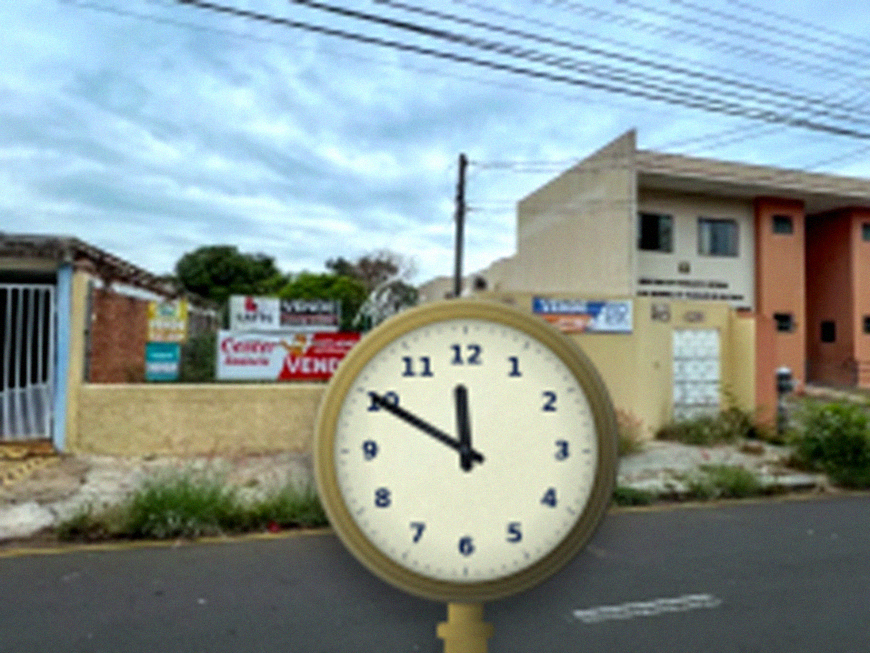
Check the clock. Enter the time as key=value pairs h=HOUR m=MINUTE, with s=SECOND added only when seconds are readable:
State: h=11 m=50
